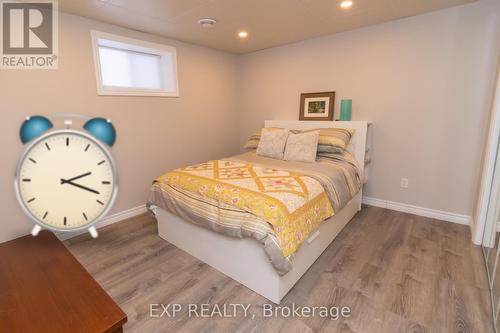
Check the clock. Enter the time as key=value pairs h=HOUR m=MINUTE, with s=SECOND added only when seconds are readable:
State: h=2 m=18
